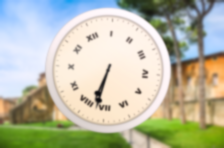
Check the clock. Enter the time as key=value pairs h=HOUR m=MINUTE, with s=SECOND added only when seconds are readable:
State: h=7 m=37
